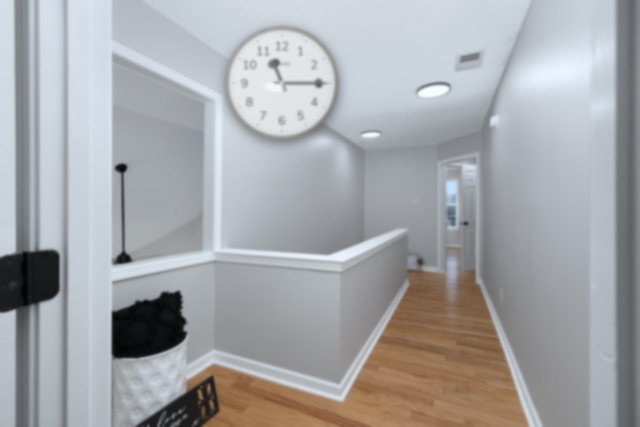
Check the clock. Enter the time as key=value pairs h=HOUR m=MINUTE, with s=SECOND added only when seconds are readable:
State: h=11 m=15
